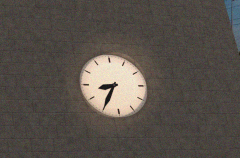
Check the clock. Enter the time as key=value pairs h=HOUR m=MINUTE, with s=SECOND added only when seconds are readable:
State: h=8 m=35
